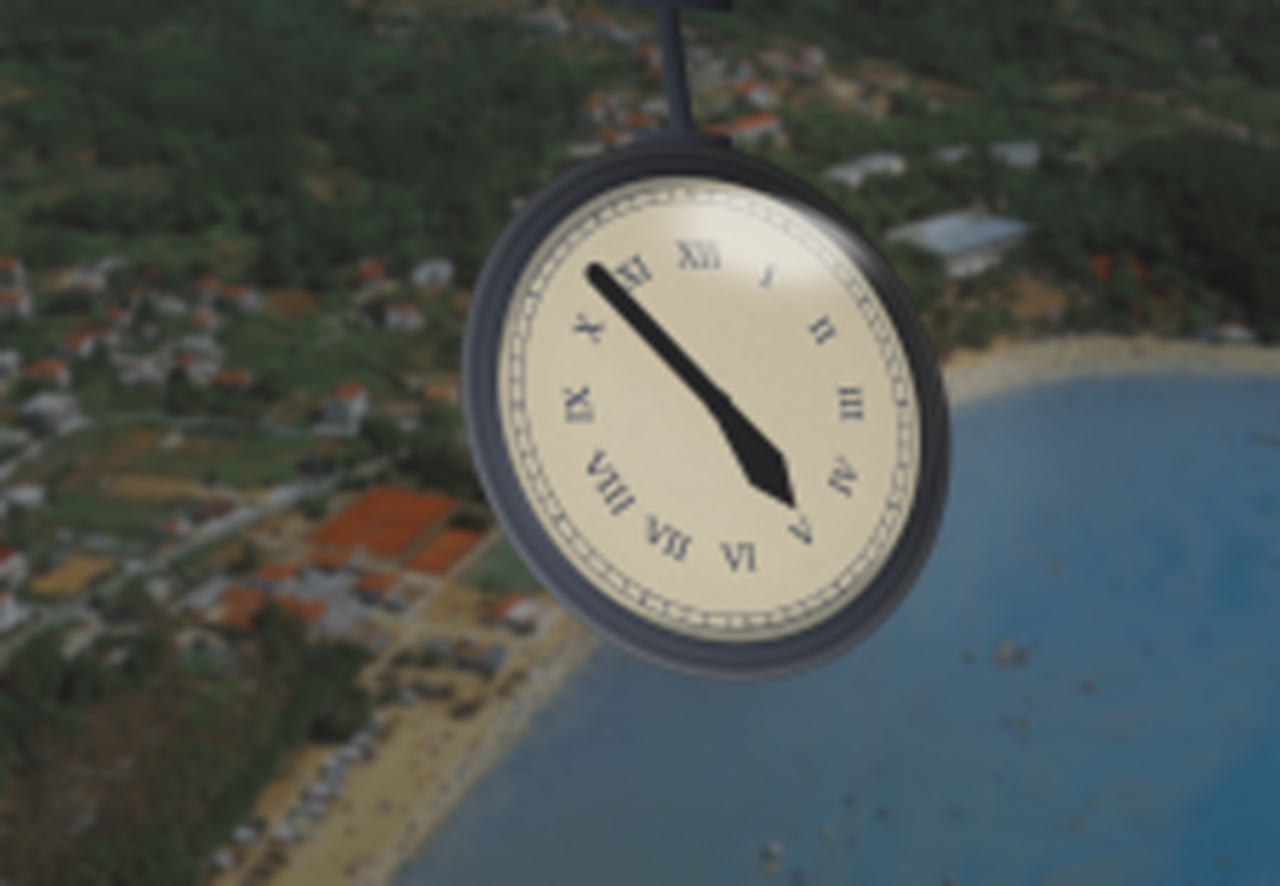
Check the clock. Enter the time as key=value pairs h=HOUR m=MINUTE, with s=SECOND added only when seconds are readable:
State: h=4 m=53
